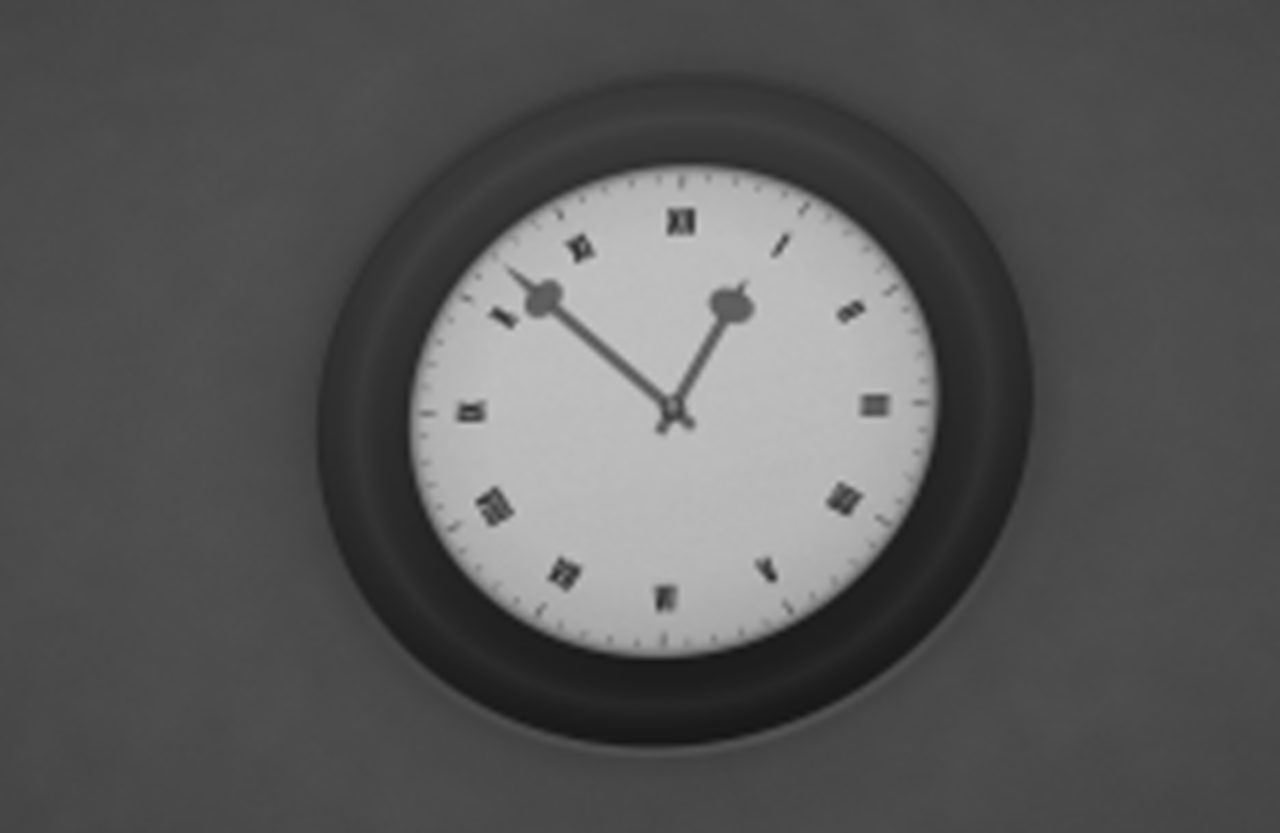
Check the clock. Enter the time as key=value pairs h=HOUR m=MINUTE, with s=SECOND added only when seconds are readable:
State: h=12 m=52
